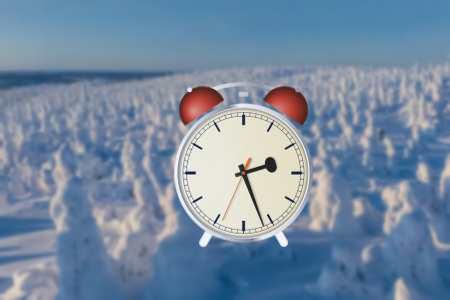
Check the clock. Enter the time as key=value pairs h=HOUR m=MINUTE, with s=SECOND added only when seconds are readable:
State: h=2 m=26 s=34
